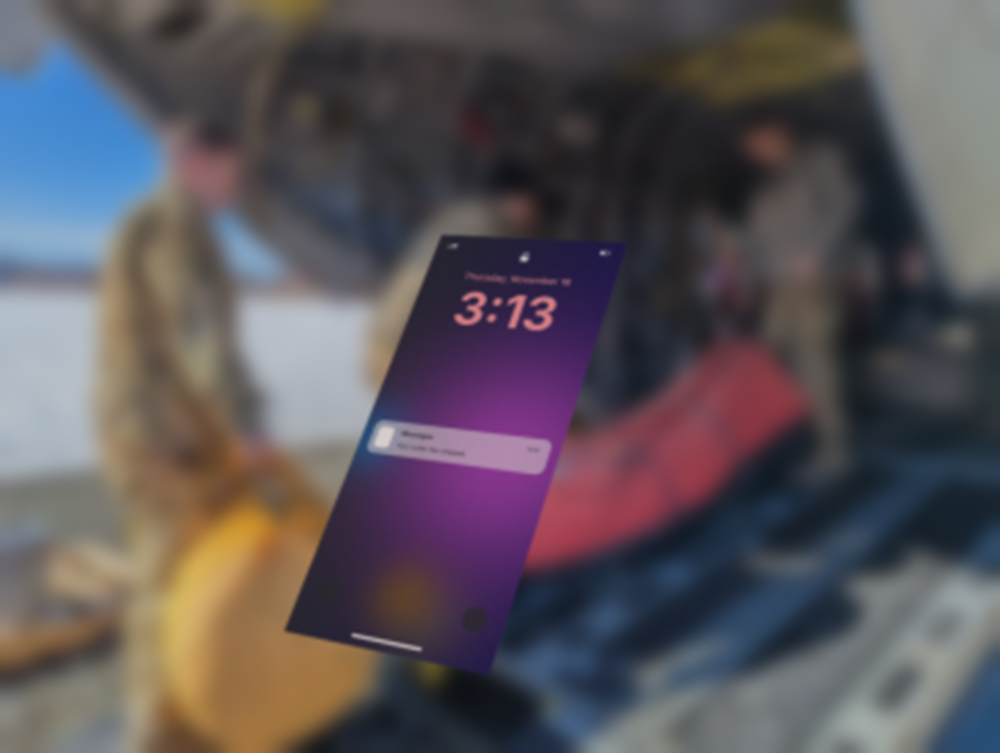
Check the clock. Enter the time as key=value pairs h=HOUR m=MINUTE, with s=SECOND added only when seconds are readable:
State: h=3 m=13
